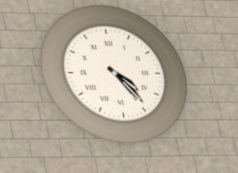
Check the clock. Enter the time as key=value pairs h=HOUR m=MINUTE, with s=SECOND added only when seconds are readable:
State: h=4 m=24
